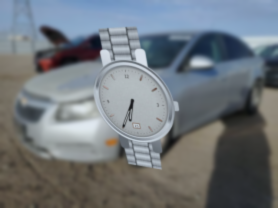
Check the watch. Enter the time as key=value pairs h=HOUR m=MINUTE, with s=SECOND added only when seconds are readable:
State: h=6 m=35
